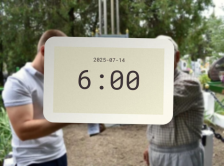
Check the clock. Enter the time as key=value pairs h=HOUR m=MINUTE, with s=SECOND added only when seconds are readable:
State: h=6 m=0
